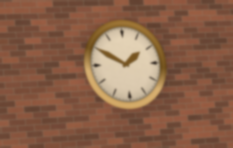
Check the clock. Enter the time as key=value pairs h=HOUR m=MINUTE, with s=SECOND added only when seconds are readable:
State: h=1 m=50
